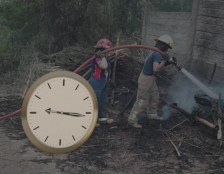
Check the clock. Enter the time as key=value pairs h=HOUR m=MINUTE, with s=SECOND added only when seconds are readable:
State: h=9 m=16
